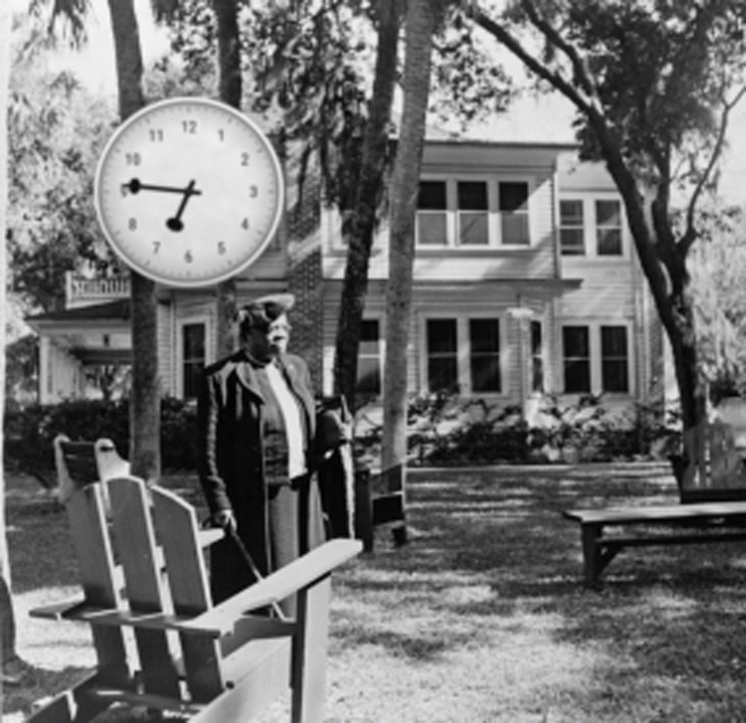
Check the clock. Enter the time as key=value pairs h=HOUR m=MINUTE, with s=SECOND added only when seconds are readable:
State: h=6 m=46
